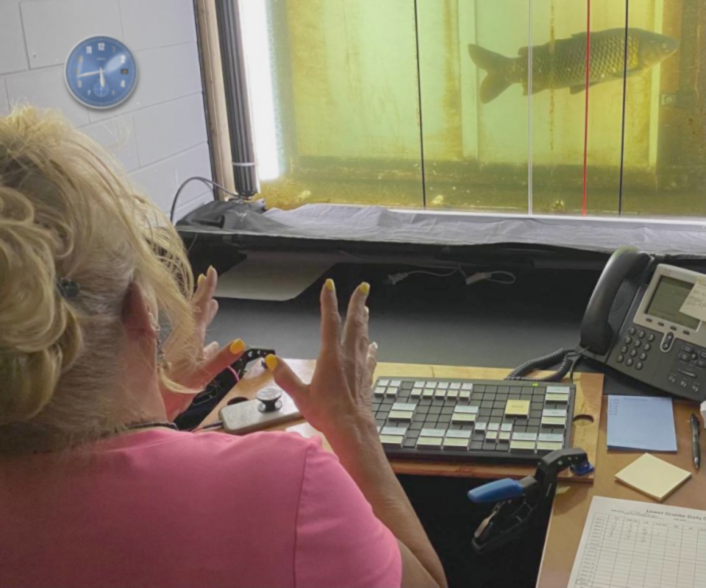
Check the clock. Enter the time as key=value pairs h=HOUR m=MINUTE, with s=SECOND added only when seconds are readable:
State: h=5 m=43
